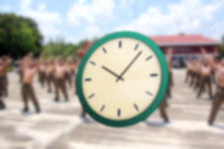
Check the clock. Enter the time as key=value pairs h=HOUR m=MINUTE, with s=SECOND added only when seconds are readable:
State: h=10 m=7
